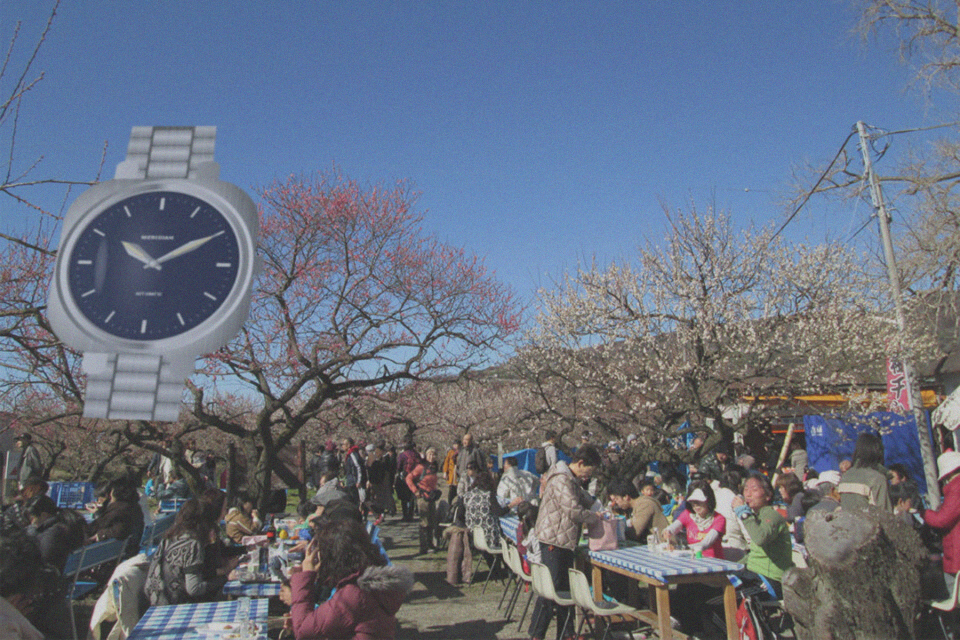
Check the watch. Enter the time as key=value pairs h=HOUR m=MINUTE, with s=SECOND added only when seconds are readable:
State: h=10 m=10
